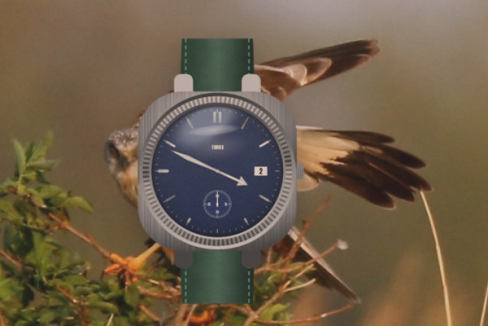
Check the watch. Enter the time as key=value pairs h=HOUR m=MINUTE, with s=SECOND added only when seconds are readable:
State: h=3 m=49
